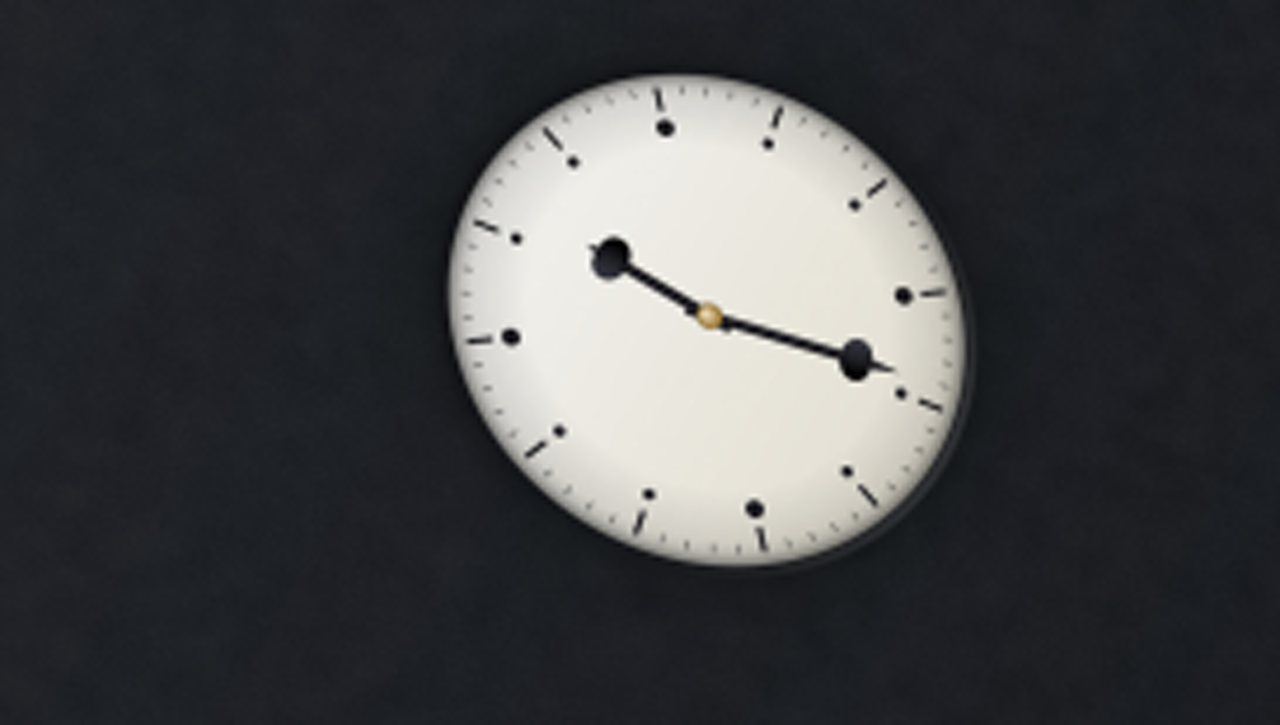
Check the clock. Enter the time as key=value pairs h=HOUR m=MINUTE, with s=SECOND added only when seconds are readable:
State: h=10 m=19
